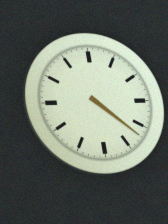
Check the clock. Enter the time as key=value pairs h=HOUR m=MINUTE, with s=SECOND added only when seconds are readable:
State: h=4 m=22
